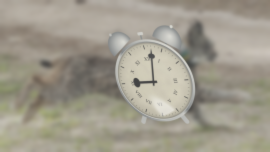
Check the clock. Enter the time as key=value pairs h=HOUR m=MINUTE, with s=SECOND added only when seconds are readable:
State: h=9 m=2
